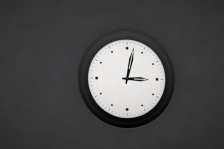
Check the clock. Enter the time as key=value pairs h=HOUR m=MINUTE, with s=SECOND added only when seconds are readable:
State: h=3 m=2
